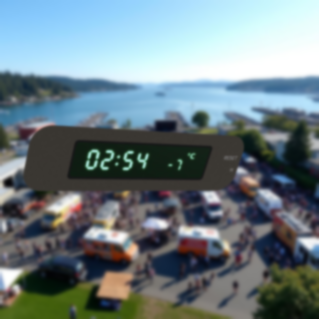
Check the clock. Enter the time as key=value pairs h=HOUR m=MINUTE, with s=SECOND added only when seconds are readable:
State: h=2 m=54
